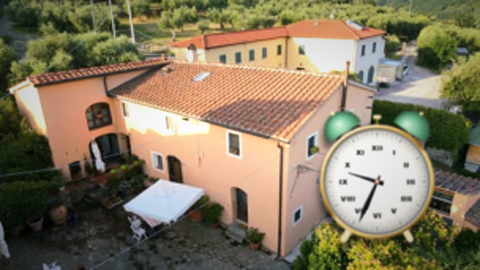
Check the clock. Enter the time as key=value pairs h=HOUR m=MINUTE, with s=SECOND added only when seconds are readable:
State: h=9 m=34
